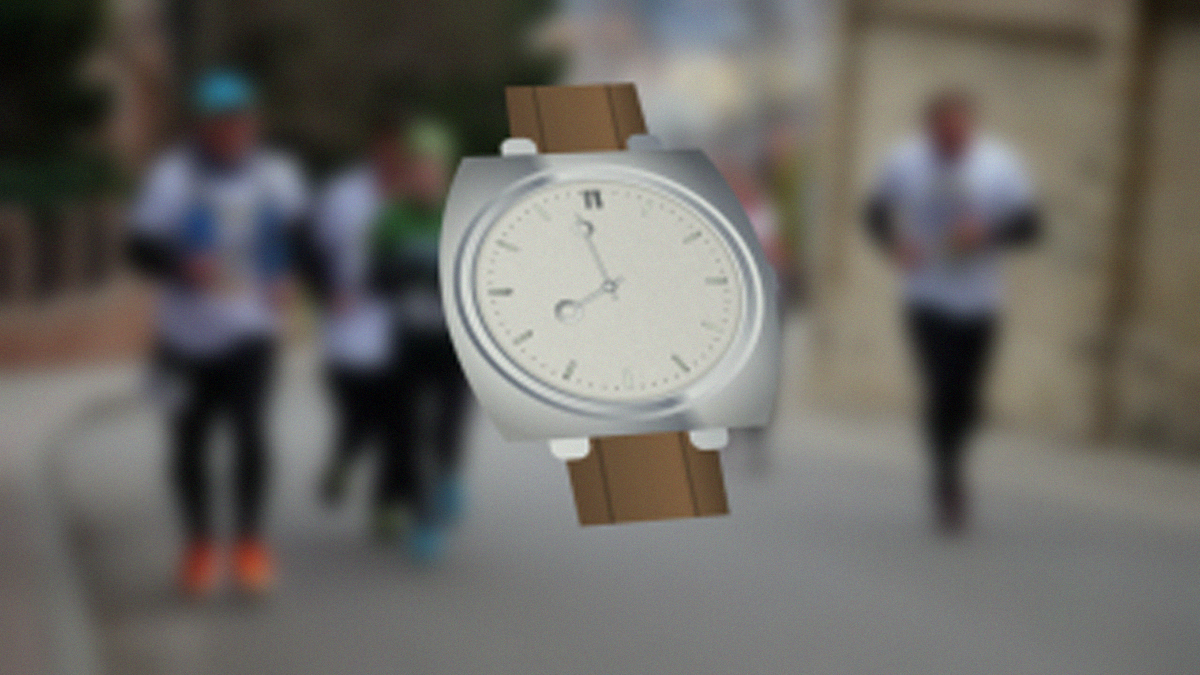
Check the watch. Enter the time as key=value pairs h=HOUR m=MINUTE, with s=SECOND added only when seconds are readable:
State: h=7 m=58
